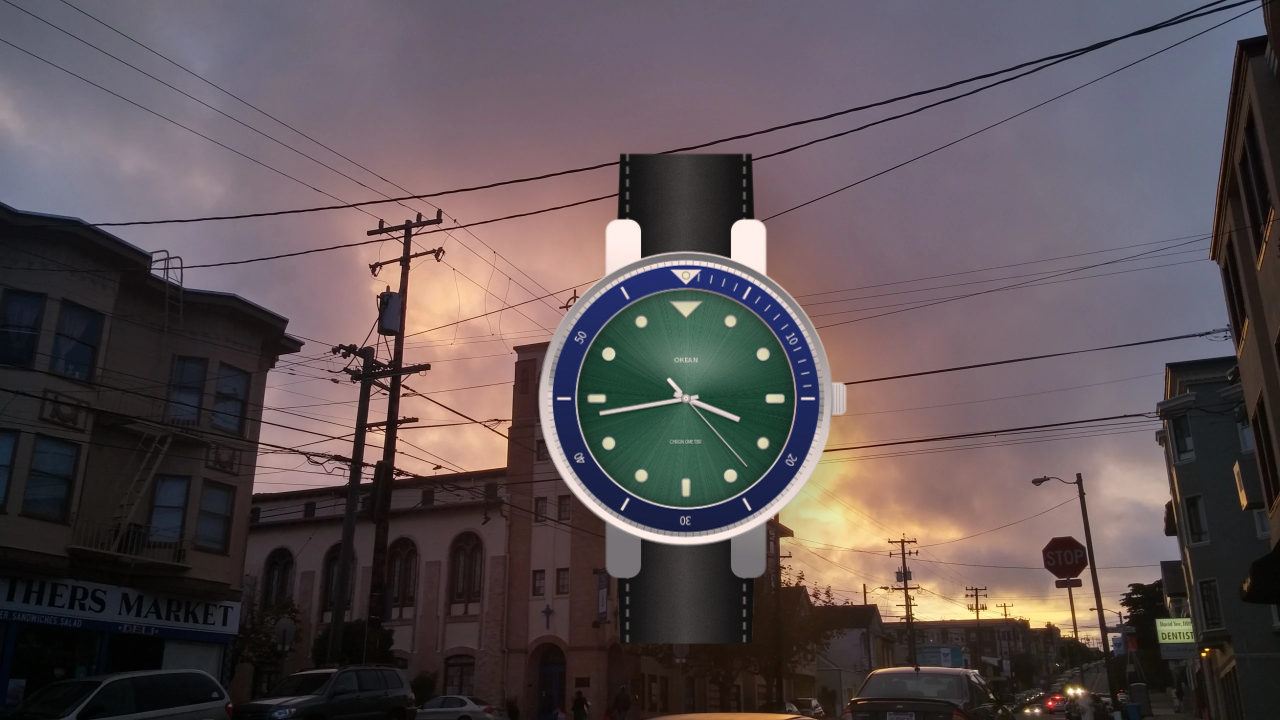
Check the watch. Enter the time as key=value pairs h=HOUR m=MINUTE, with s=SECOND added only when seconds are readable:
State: h=3 m=43 s=23
